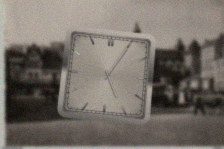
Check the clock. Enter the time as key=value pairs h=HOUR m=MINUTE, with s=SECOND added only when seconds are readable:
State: h=5 m=5
